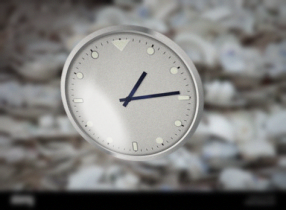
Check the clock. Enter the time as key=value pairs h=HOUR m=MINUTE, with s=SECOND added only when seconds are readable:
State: h=1 m=14
